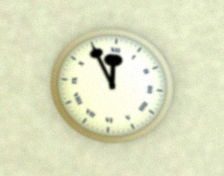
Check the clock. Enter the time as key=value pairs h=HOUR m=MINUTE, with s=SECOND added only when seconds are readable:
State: h=11 m=55
